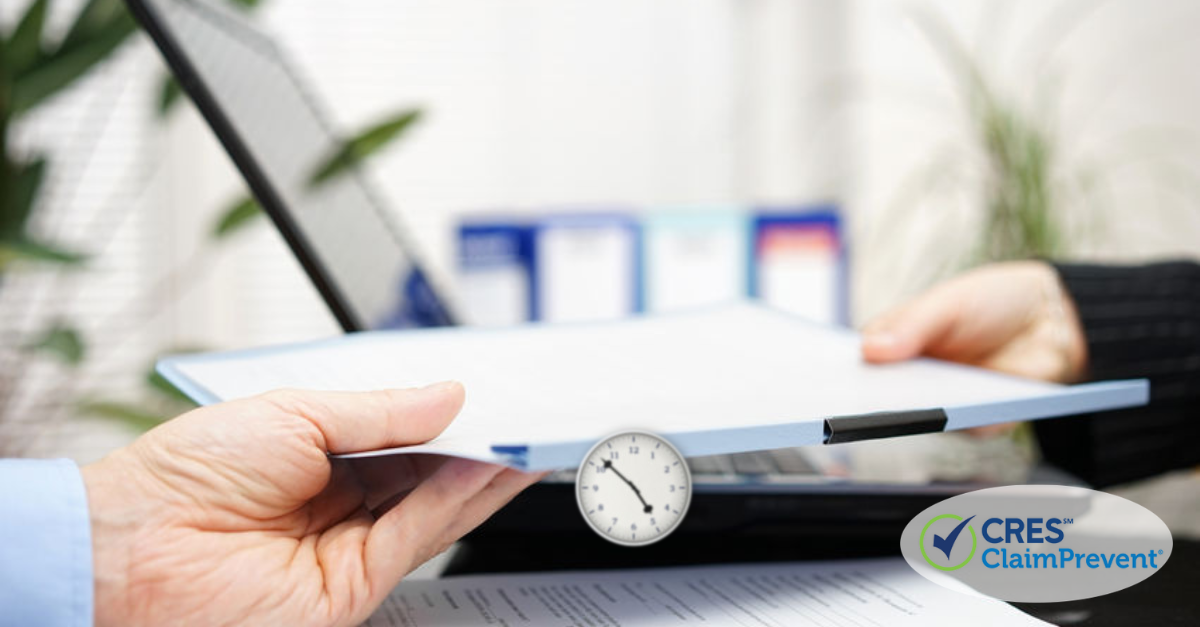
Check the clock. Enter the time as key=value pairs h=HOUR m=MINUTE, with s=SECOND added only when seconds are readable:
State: h=4 m=52
